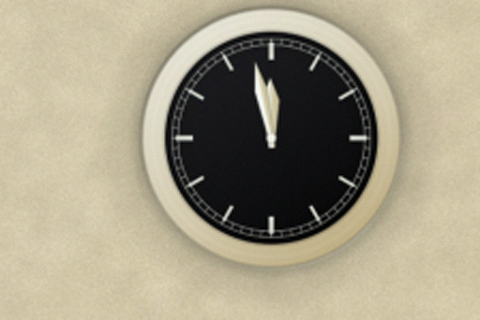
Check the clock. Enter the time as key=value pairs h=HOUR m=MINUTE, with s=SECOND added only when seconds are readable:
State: h=11 m=58
